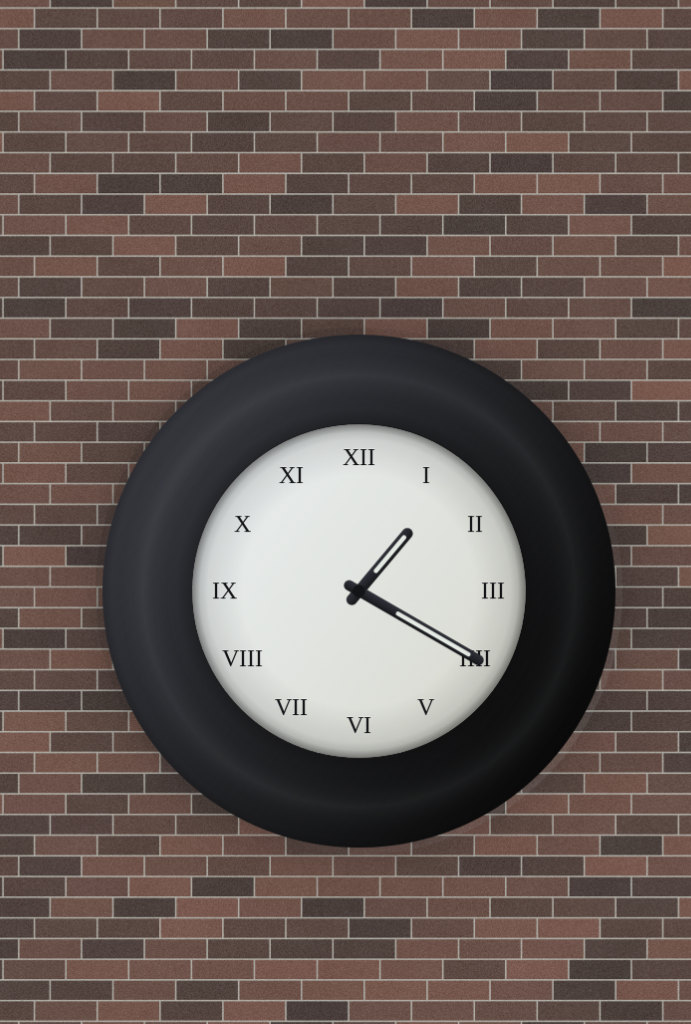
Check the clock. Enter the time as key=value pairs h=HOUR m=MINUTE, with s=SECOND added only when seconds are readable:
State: h=1 m=20
